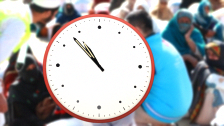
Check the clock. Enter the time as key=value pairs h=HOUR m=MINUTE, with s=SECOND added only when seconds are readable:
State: h=10 m=53
